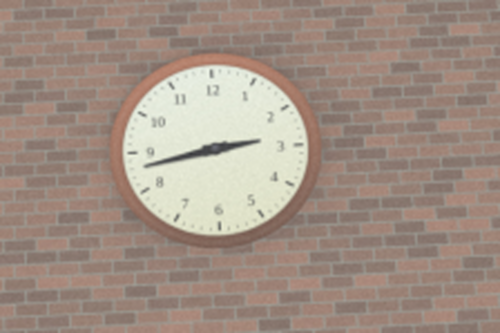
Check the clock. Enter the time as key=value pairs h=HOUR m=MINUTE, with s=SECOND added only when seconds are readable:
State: h=2 m=43
